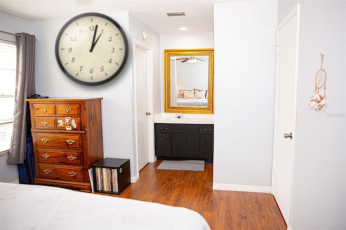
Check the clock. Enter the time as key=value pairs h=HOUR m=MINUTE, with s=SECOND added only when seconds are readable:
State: h=1 m=2
